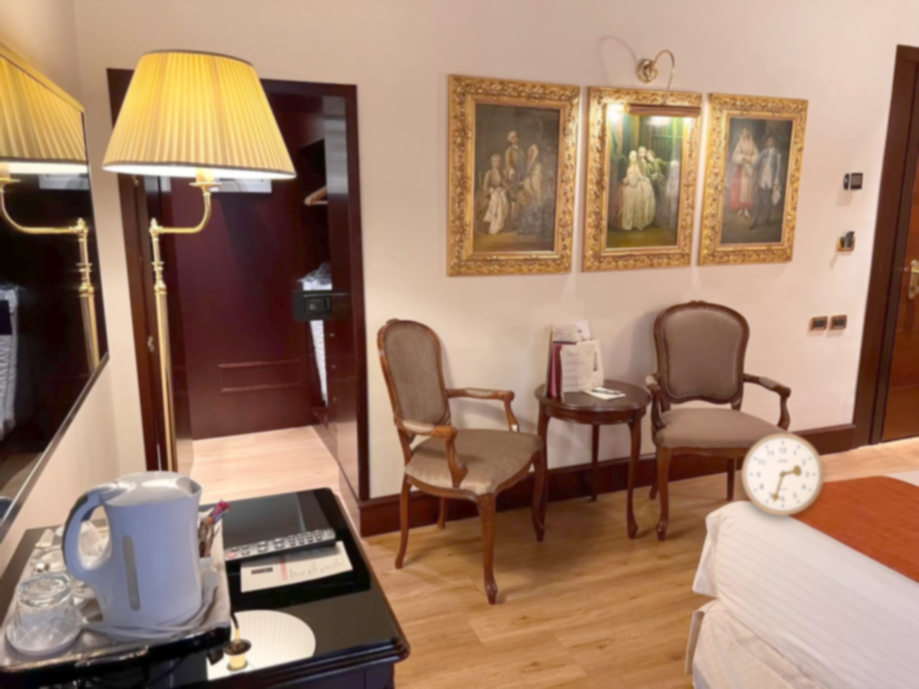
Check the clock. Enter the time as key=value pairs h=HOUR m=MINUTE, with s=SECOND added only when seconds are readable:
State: h=2 m=33
